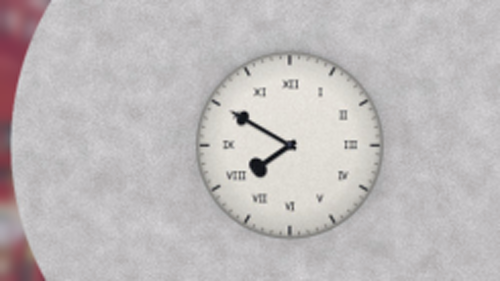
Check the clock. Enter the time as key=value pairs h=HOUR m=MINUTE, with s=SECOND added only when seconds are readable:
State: h=7 m=50
